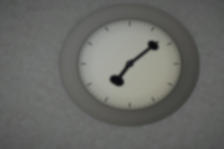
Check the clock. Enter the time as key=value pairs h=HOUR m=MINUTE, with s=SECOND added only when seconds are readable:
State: h=7 m=8
